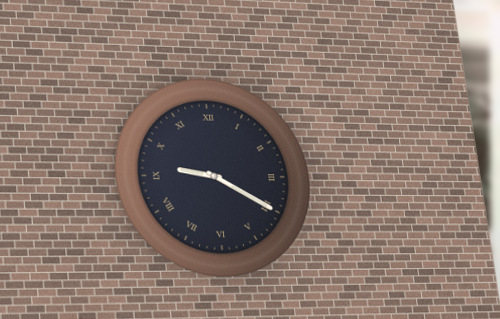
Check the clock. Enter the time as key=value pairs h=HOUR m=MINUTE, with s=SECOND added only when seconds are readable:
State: h=9 m=20
